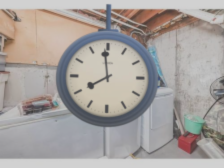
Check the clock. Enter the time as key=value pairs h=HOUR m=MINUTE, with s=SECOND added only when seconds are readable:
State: h=7 m=59
